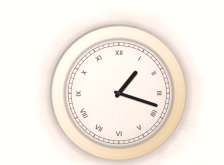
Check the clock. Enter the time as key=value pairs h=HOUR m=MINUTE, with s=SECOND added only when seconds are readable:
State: h=1 m=18
